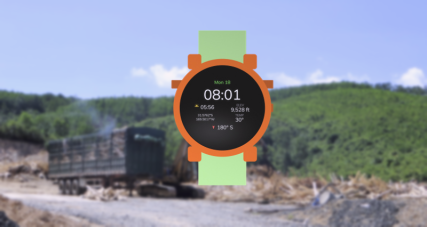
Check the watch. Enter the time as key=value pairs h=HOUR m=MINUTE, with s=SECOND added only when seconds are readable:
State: h=8 m=1
